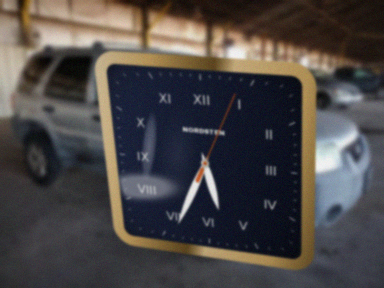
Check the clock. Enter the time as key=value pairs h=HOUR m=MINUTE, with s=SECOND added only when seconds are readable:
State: h=5 m=34 s=4
